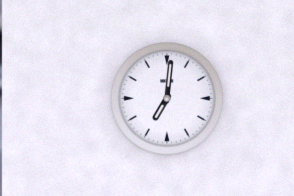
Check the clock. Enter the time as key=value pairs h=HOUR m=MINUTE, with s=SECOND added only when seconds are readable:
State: h=7 m=1
